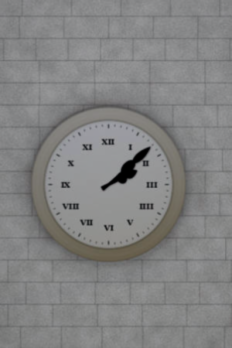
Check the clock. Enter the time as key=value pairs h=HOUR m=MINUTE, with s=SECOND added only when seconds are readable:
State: h=2 m=8
